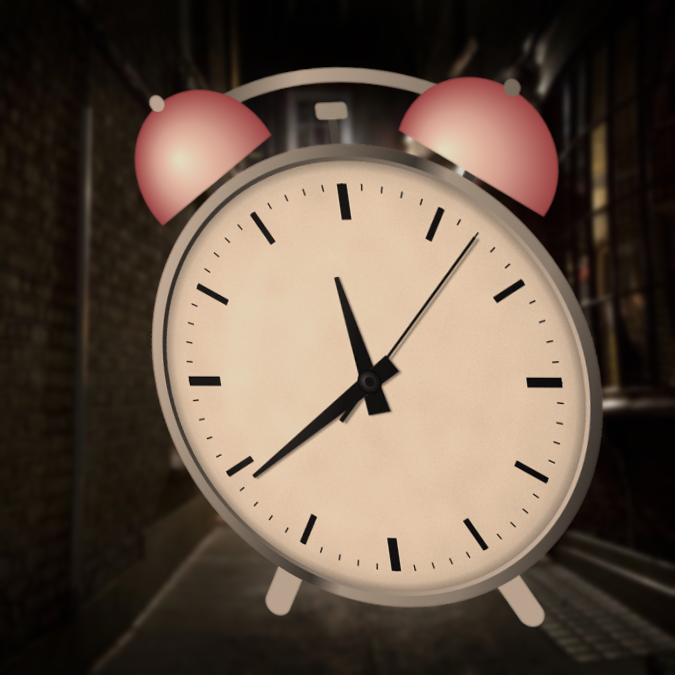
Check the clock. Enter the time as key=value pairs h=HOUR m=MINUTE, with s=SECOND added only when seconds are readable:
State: h=11 m=39 s=7
